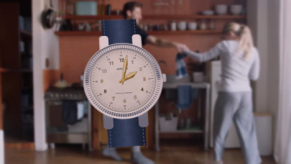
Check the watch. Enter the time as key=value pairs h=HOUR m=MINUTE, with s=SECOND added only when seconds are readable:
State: h=2 m=2
